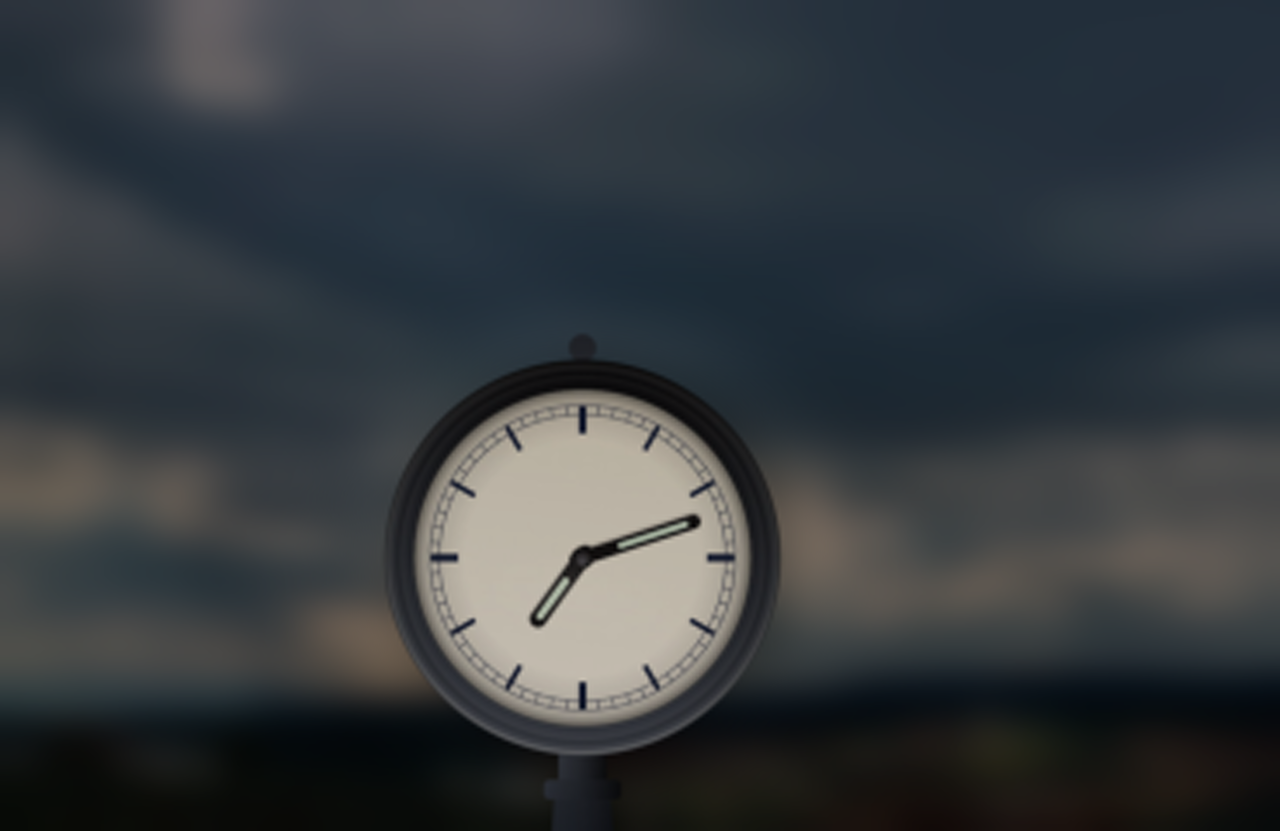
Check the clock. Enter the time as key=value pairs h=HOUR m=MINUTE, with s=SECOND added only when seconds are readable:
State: h=7 m=12
